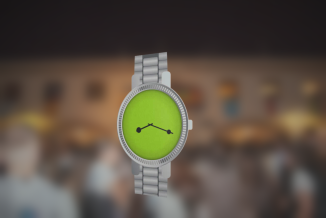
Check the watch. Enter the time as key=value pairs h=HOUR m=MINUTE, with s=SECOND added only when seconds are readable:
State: h=8 m=18
